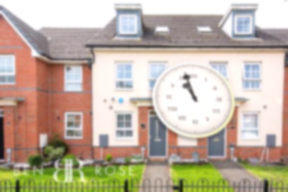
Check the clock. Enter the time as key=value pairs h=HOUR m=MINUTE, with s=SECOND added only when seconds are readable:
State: h=10 m=57
